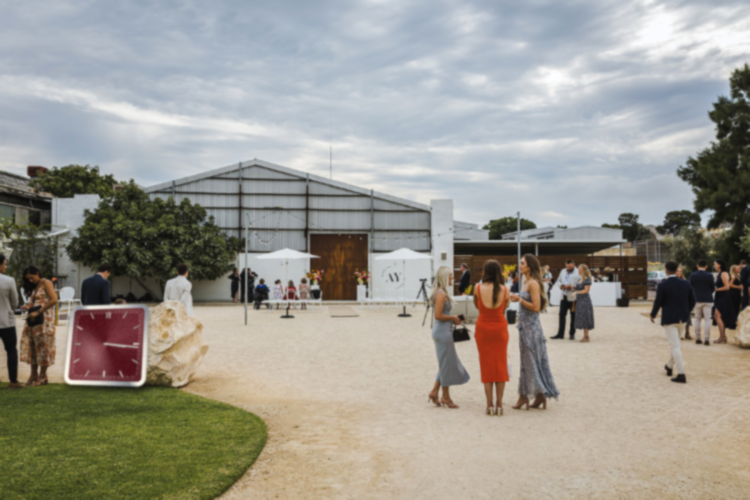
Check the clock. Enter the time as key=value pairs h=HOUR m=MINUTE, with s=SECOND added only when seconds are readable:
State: h=3 m=16
